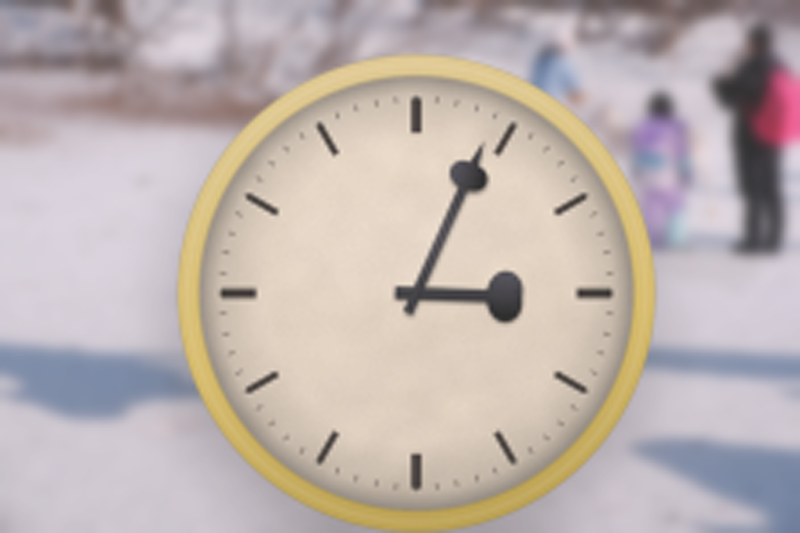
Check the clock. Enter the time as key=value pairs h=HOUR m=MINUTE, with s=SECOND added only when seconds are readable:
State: h=3 m=4
